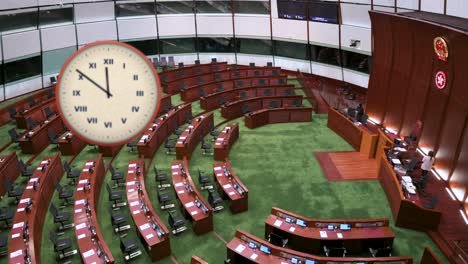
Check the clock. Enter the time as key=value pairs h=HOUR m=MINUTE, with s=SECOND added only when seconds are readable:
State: h=11 m=51
